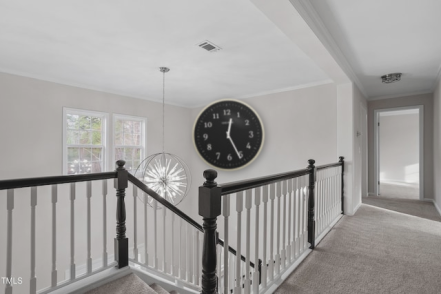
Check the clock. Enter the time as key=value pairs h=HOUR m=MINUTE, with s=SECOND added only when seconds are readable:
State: h=12 m=26
